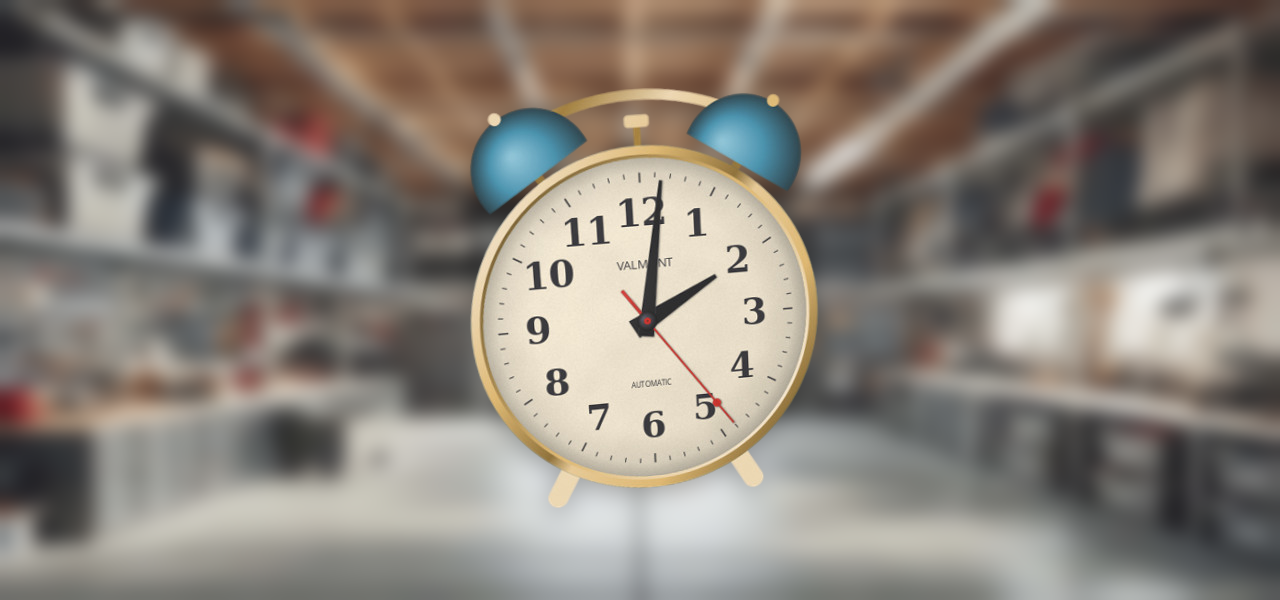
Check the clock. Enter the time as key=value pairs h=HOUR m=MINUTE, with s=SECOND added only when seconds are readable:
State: h=2 m=1 s=24
